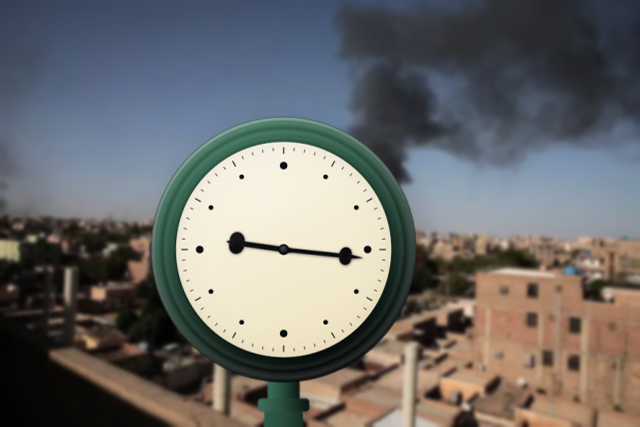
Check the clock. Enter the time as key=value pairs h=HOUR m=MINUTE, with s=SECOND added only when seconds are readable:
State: h=9 m=16
